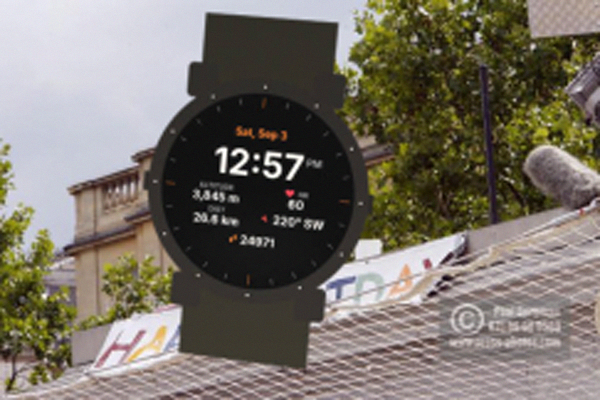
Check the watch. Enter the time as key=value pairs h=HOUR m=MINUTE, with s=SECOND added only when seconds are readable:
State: h=12 m=57
